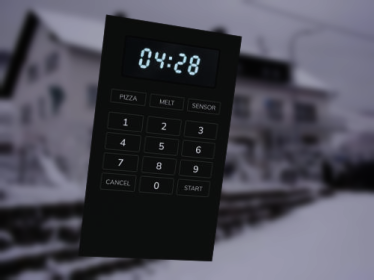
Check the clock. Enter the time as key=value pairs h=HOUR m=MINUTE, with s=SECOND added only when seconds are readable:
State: h=4 m=28
